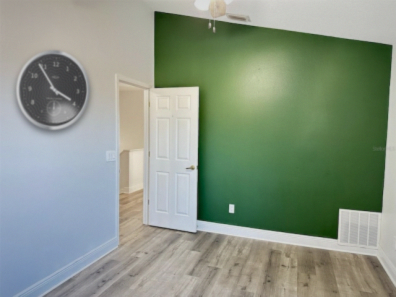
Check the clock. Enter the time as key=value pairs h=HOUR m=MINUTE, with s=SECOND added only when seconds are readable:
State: h=3 m=54
